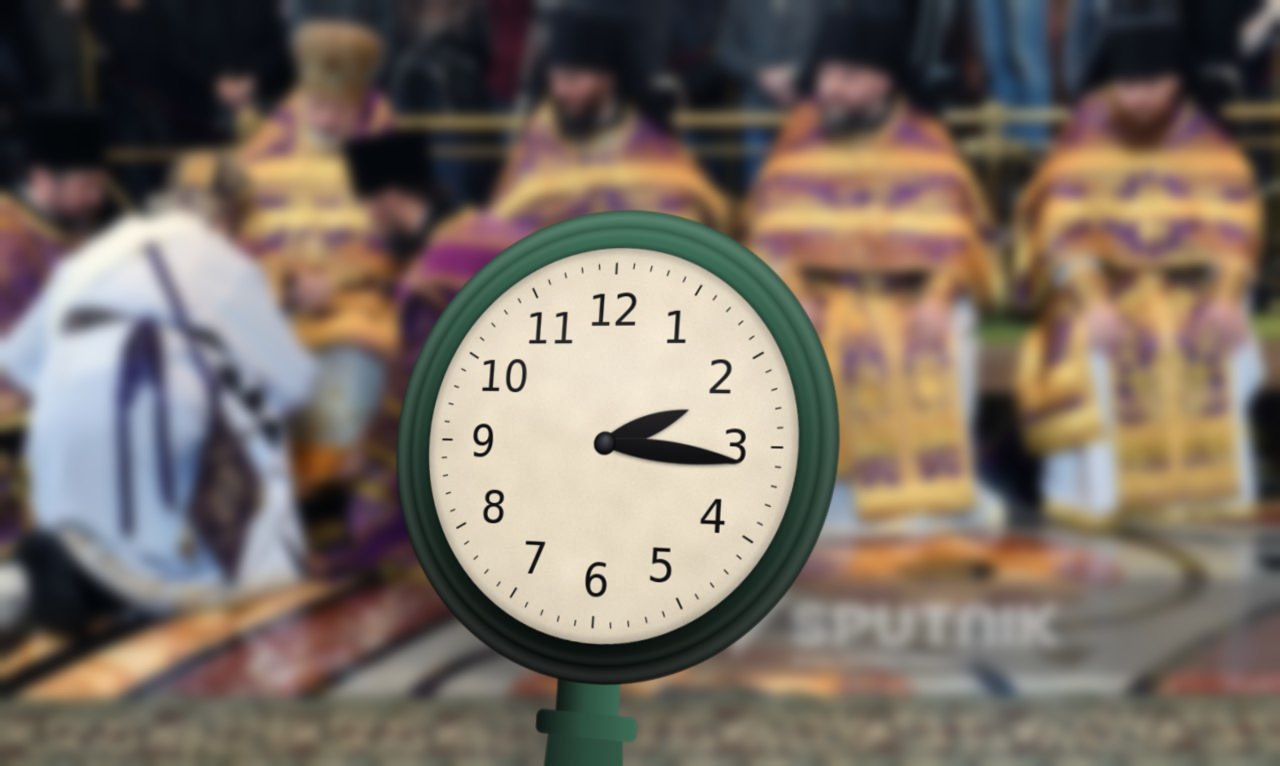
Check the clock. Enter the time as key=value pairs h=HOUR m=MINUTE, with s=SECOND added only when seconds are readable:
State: h=2 m=16
